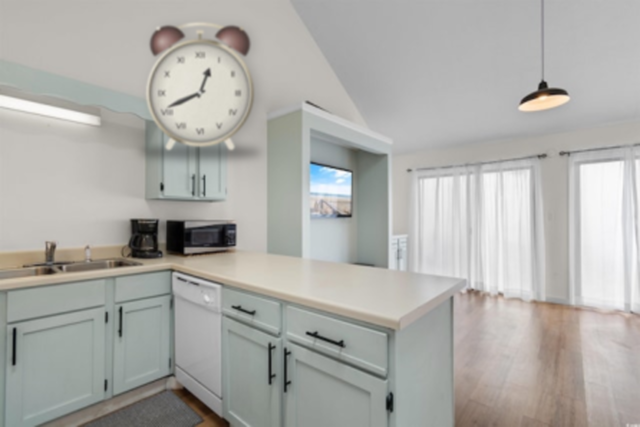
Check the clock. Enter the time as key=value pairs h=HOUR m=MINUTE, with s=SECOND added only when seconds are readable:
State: h=12 m=41
